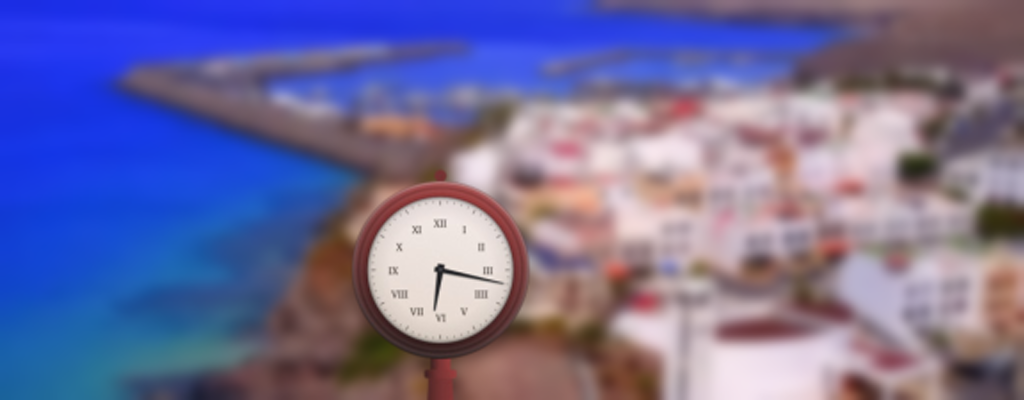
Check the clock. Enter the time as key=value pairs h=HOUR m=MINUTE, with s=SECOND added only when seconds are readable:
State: h=6 m=17
